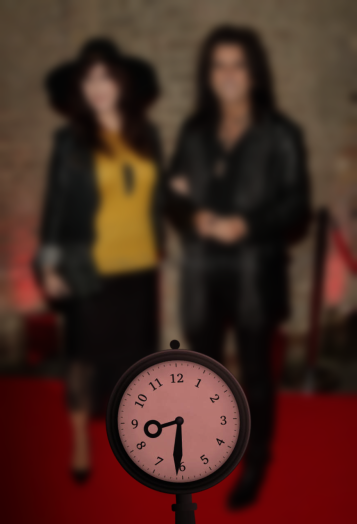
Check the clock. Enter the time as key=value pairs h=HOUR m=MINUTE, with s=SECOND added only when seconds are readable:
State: h=8 m=31
